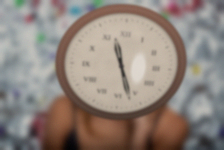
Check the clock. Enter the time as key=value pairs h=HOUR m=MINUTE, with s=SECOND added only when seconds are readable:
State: h=11 m=27
